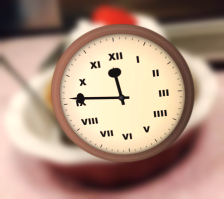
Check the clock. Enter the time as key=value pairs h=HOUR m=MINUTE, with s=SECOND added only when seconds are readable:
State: h=11 m=46
